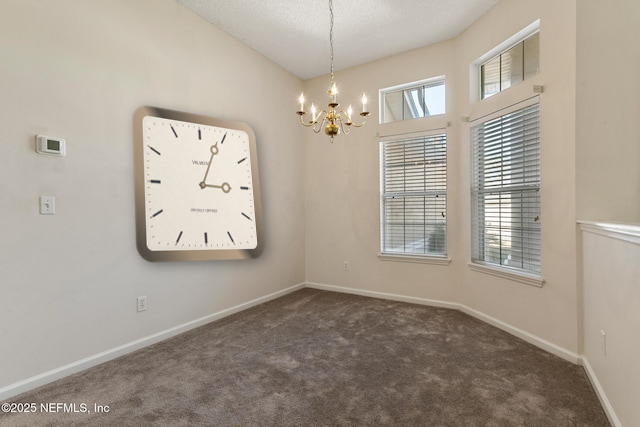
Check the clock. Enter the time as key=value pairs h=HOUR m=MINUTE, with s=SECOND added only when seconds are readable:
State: h=3 m=4
